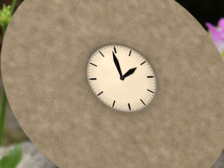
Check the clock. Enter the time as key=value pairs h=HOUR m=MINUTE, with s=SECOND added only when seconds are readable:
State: h=1 m=59
